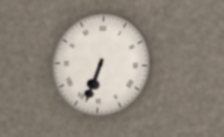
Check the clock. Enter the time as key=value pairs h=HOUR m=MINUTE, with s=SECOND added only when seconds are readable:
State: h=6 m=33
